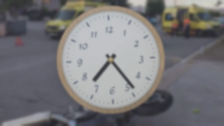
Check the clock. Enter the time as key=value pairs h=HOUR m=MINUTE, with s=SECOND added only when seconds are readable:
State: h=7 m=24
